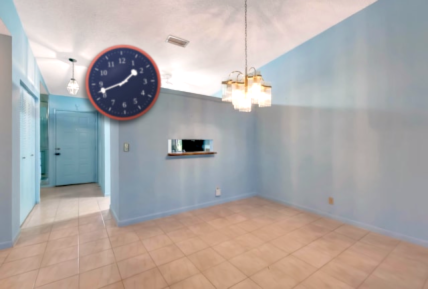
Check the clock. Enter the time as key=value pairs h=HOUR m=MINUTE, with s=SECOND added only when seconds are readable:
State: h=1 m=42
